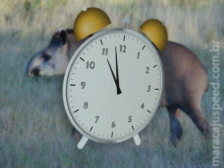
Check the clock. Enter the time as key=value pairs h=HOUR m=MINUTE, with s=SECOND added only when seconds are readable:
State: h=10 m=58
